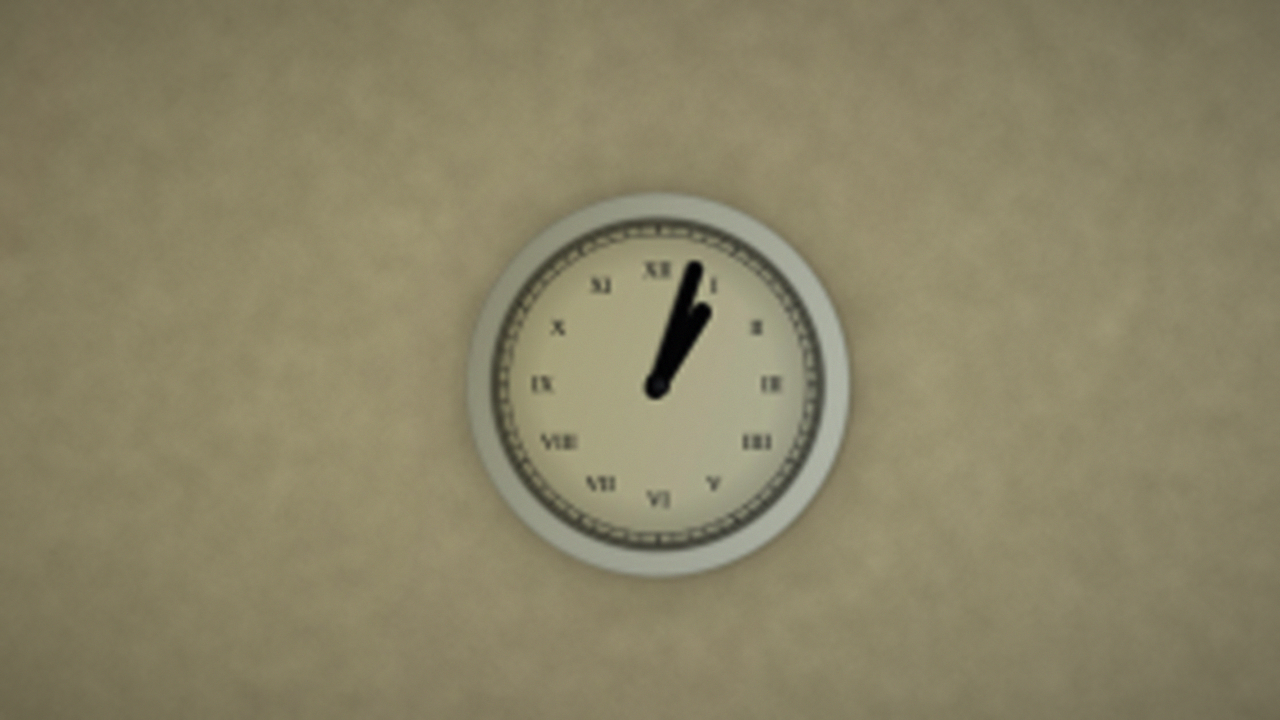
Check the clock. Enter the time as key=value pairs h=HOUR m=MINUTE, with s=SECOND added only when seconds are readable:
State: h=1 m=3
